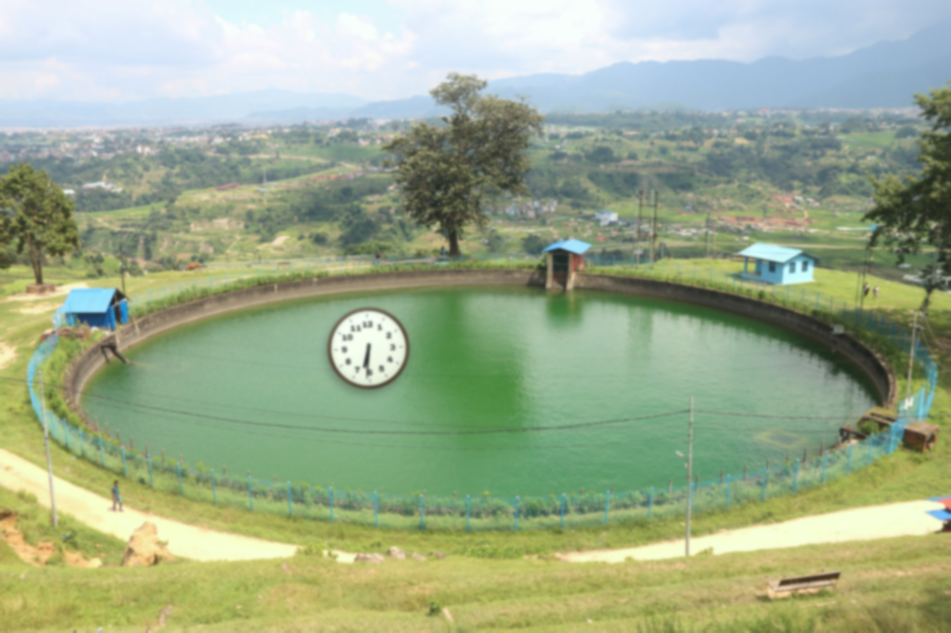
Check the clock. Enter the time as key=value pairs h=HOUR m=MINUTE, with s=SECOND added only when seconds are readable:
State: h=6 m=31
